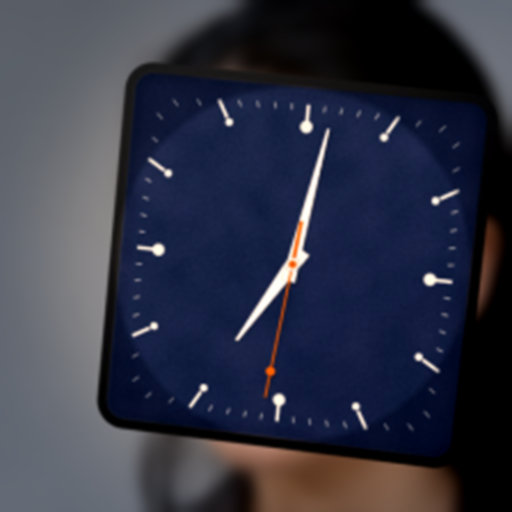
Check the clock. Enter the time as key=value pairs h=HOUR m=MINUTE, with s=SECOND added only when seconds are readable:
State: h=7 m=1 s=31
